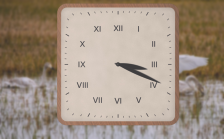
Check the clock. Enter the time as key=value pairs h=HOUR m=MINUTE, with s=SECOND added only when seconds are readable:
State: h=3 m=19
